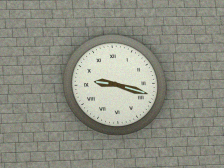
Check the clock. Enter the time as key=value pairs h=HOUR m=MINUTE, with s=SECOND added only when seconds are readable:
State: h=9 m=18
